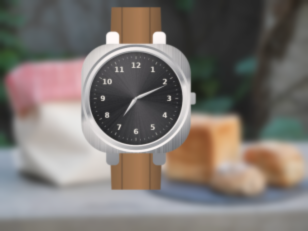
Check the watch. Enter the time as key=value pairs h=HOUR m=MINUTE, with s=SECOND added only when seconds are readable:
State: h=7 m=11
